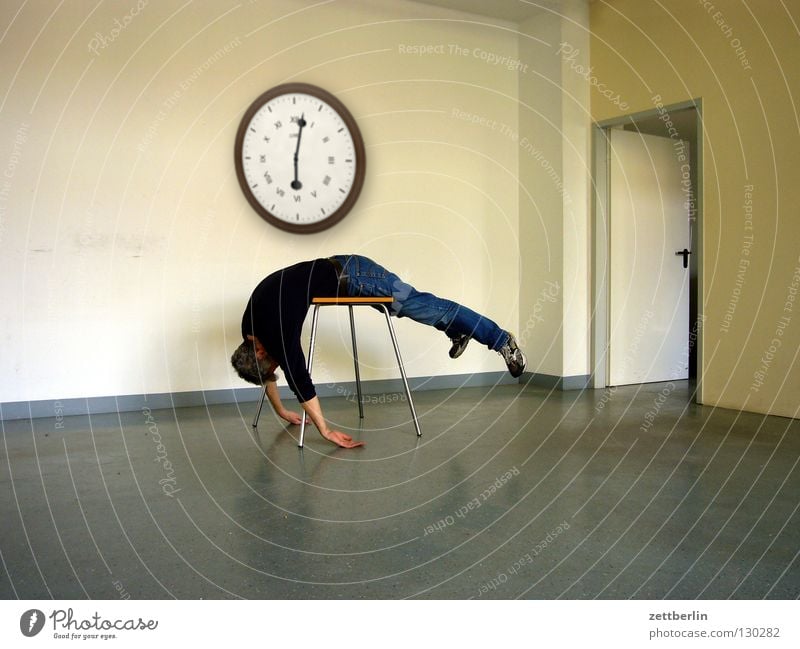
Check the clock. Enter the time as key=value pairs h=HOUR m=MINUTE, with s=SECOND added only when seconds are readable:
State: h=6 m=2
